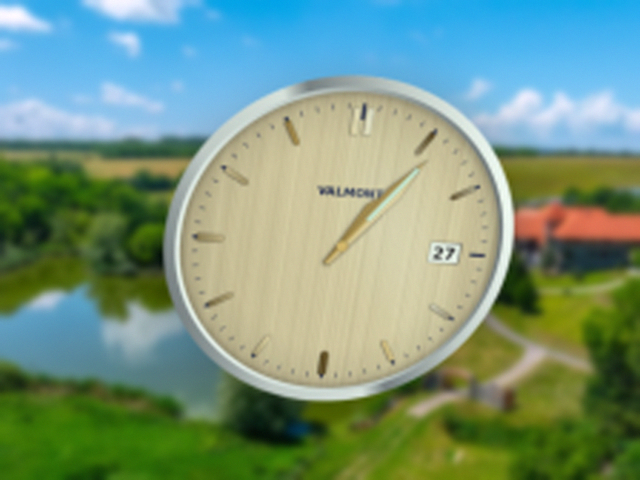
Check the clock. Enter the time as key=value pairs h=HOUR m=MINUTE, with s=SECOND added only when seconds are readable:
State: h=1 m=6
